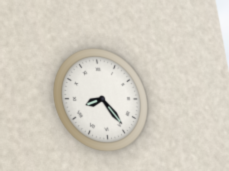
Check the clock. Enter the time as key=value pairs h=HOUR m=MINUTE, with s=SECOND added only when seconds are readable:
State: h=8 m=24
